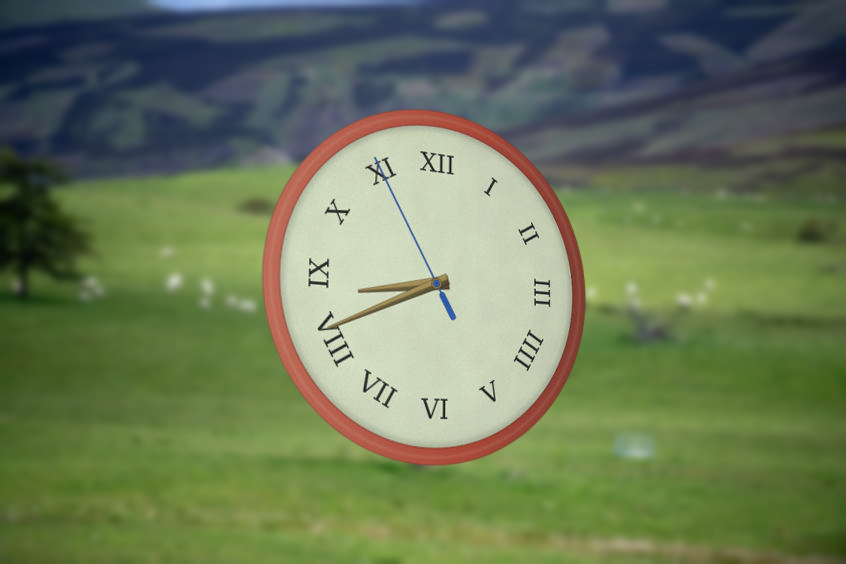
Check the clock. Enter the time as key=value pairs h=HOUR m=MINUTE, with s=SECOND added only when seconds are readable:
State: h=8 m=40 s=55
